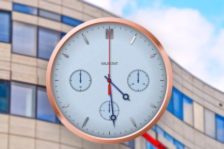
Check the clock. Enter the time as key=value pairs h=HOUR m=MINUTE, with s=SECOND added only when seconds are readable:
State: h=4 m=29
